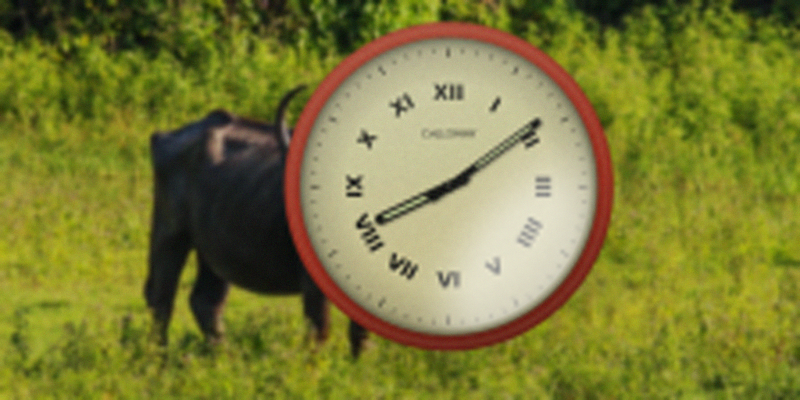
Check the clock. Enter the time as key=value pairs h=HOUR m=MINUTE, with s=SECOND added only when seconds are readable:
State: h=8 m=9
